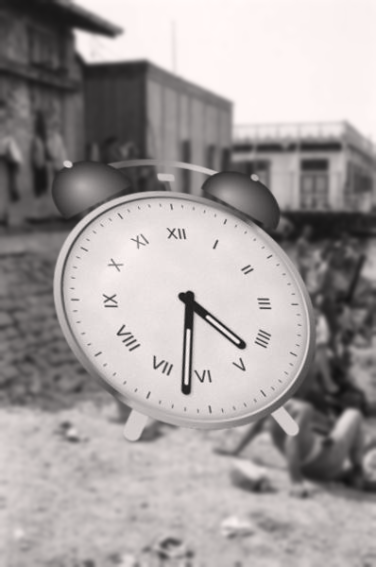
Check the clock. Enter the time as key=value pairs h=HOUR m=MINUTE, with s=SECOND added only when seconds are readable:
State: h=4 m=32
